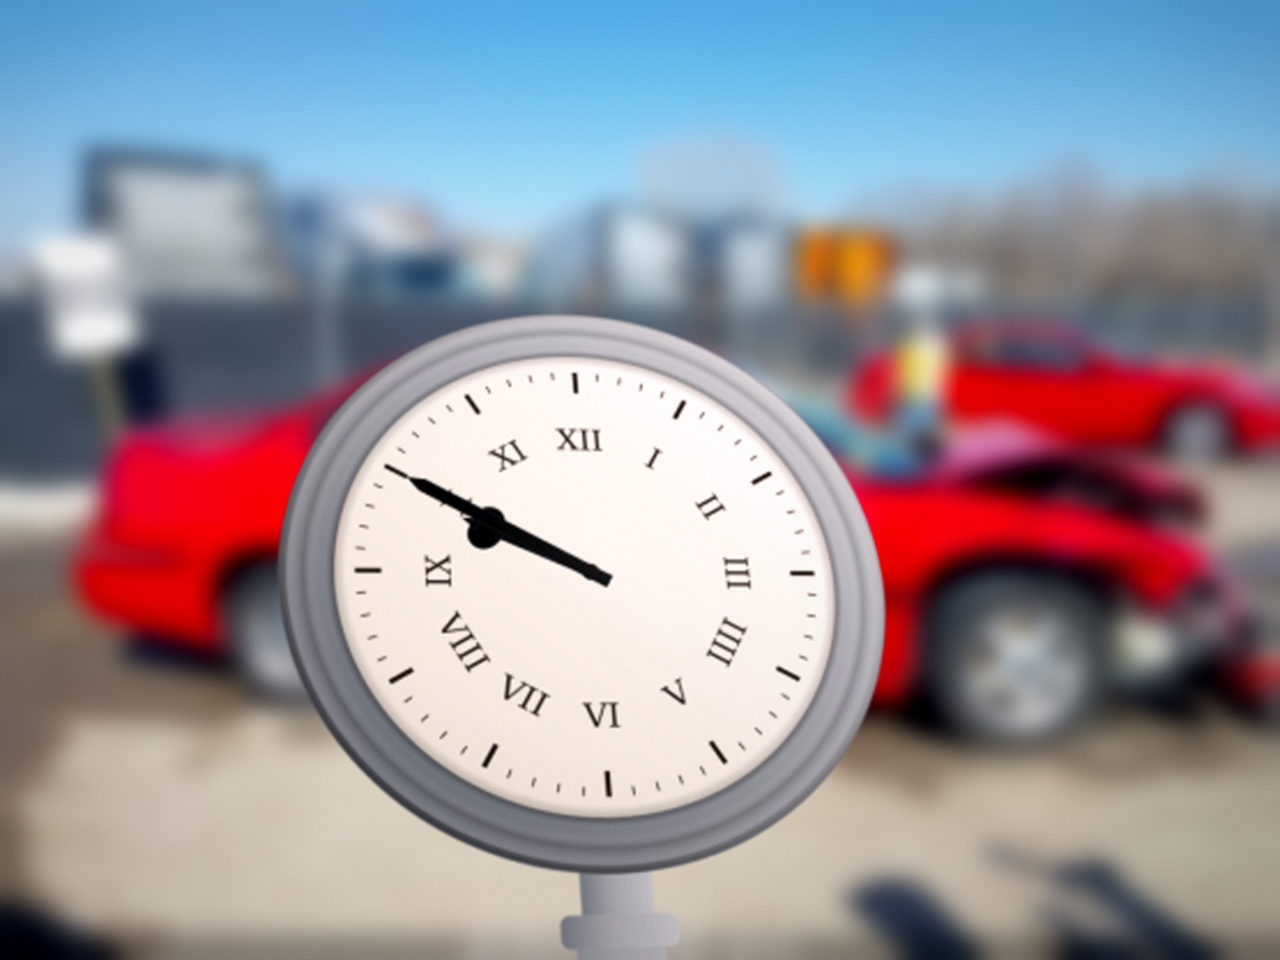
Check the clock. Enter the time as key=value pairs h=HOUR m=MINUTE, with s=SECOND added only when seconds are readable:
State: h=9 m=50
